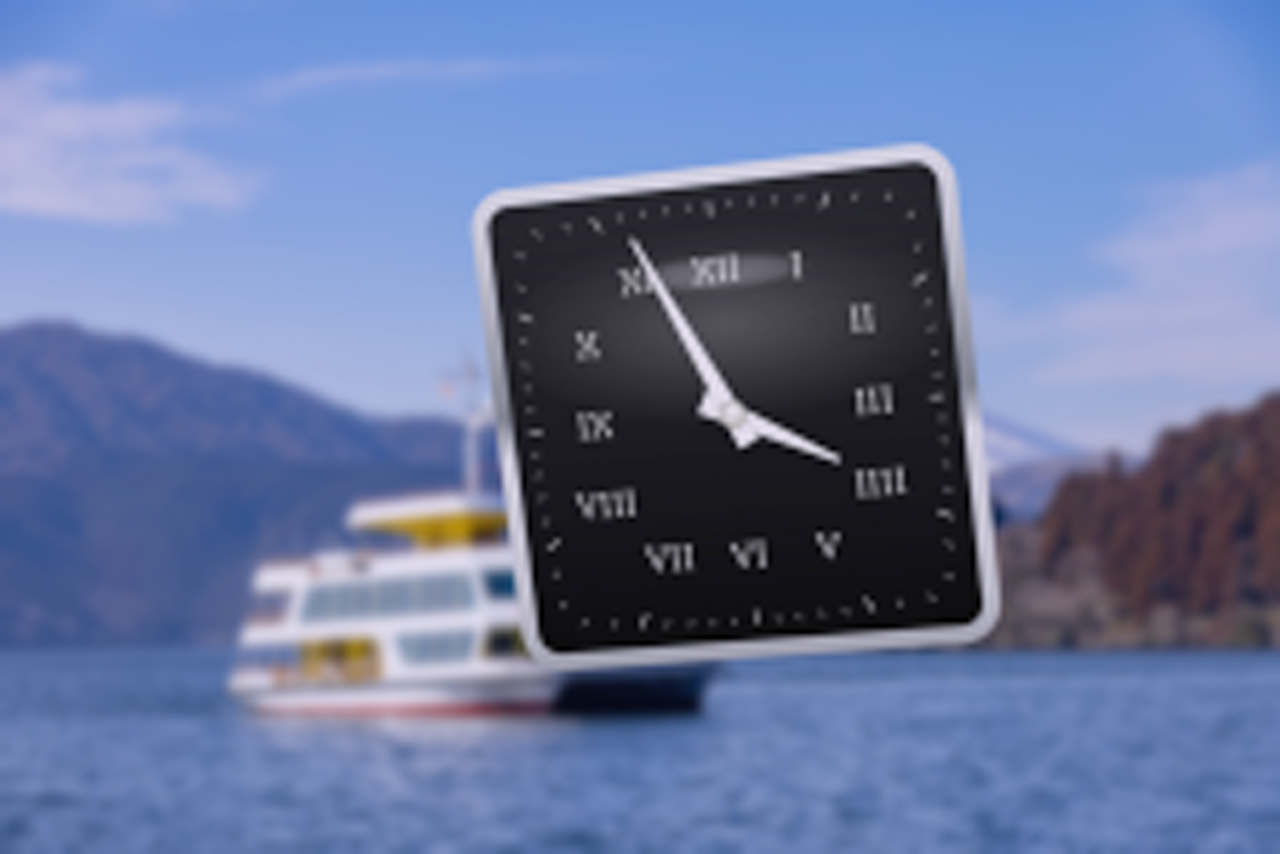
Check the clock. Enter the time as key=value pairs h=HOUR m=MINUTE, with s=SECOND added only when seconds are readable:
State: h=3 m=56
